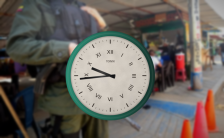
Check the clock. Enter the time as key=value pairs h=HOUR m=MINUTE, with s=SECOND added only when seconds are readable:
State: h=9 m=44
